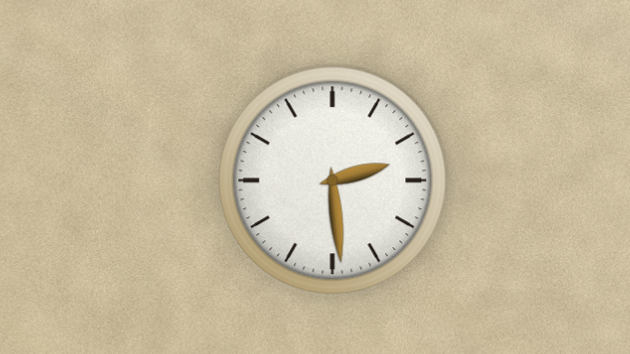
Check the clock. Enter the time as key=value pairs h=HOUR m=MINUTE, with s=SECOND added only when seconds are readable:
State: h=2 m=29
